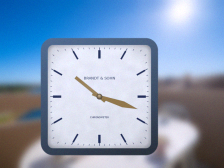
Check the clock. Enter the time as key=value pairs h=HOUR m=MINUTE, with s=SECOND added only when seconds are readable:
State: h=10 m=18
